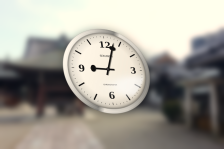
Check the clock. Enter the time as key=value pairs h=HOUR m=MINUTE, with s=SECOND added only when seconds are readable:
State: h=9 m=3
